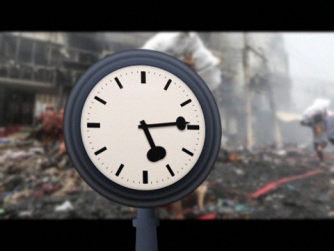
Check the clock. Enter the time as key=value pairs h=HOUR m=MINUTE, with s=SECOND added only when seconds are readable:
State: h=5 m=14
